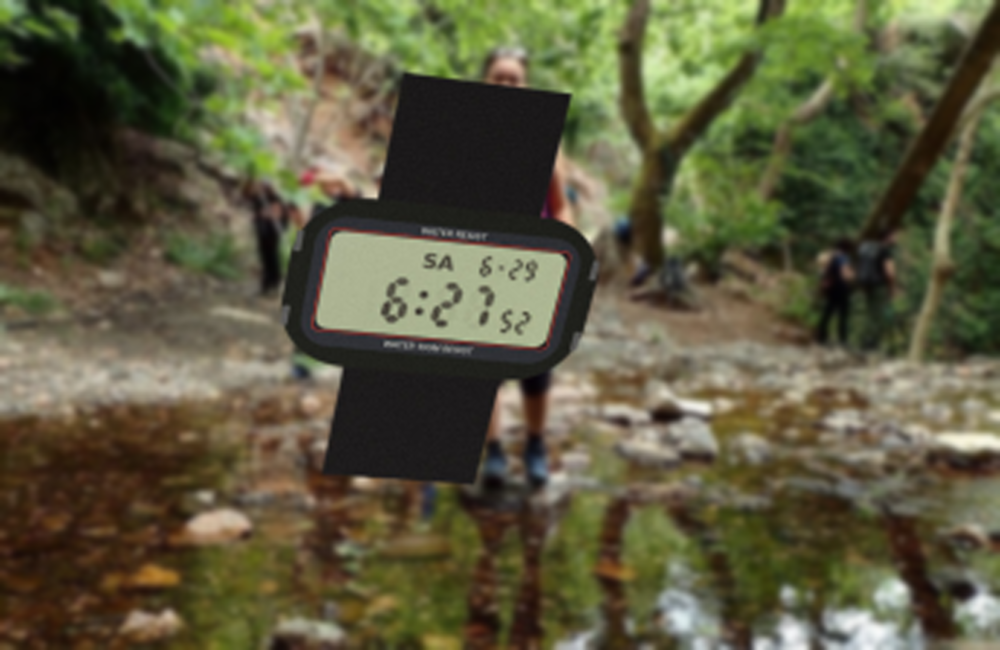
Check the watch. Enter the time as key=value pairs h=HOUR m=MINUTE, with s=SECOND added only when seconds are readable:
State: h=6 m=27 s=52
